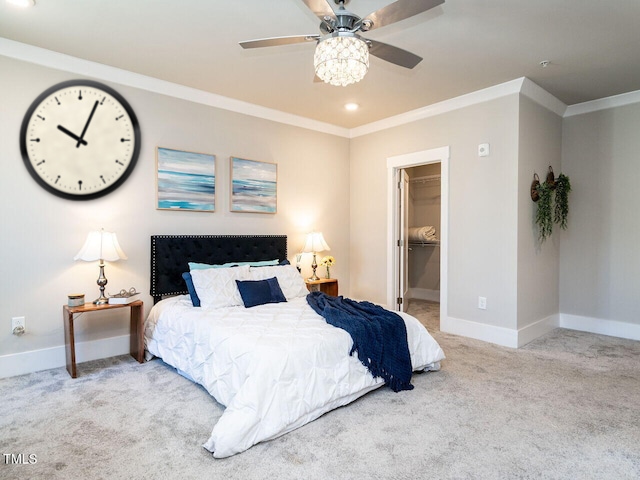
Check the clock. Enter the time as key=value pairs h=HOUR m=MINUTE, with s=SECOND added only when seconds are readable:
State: h=10 m=4
